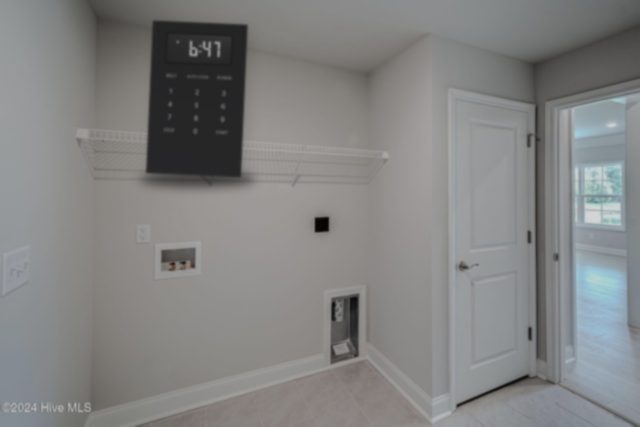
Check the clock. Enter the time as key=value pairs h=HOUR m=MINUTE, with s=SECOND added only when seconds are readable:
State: h=6 m=47
